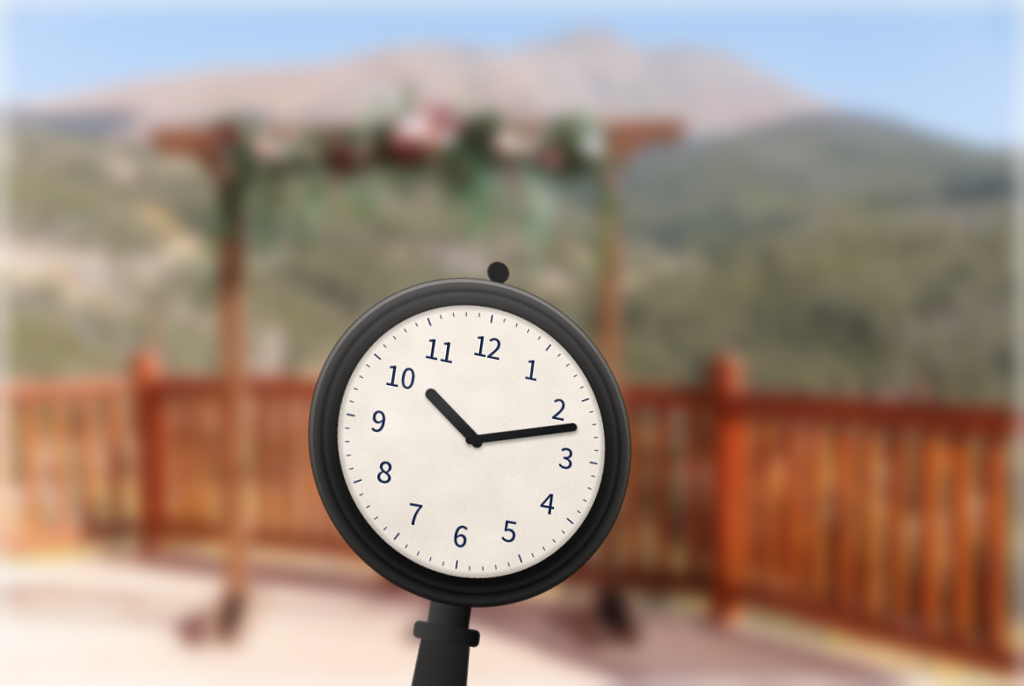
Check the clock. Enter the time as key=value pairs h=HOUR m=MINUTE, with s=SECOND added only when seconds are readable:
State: h=10 m=12
